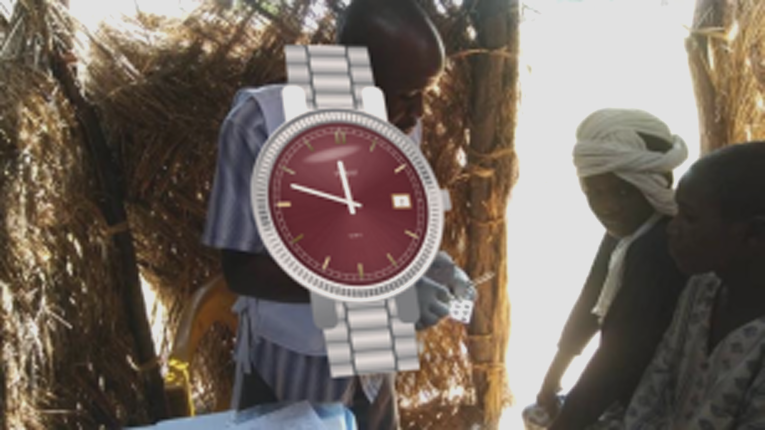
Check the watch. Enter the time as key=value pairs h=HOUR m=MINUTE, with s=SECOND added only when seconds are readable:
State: h=11 m=48
